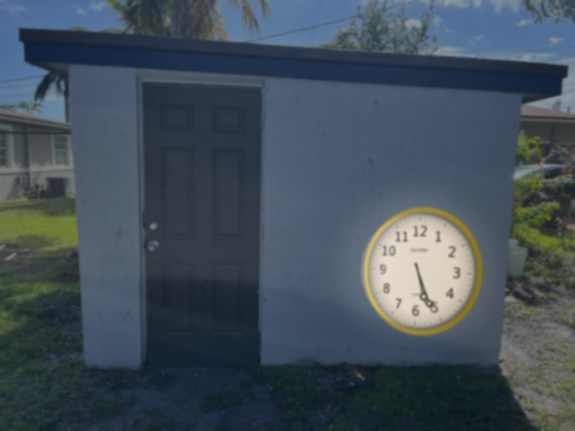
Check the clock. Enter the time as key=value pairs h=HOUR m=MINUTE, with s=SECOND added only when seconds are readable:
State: h=5 m=26
